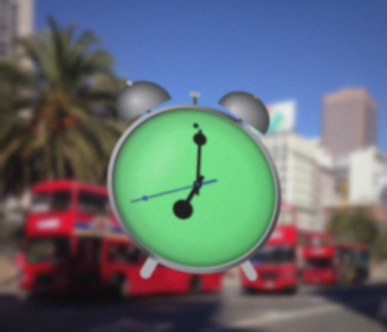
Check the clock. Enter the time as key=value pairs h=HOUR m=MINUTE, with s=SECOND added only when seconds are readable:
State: h=7 m=0 s=42
